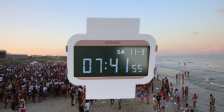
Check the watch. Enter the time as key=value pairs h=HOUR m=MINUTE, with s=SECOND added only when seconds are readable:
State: h=7 m=41 s=55
